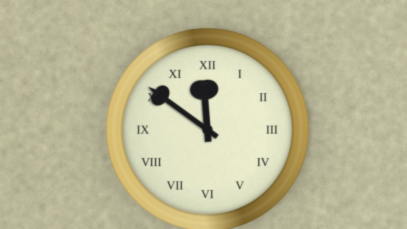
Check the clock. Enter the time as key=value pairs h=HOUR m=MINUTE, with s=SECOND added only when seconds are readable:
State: h=11 m=51
